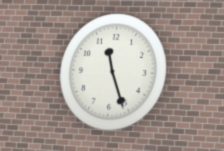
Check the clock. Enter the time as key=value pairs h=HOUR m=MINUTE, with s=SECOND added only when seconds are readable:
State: h=11 m=26
